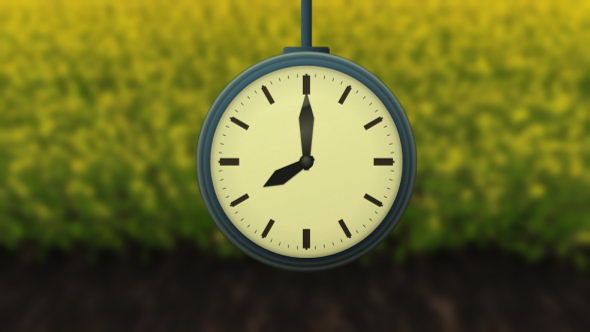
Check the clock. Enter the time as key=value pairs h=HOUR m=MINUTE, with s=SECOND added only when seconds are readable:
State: h=8 m=0
